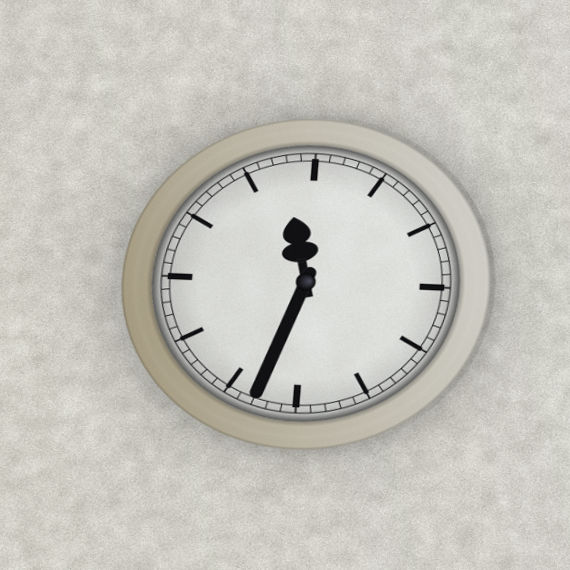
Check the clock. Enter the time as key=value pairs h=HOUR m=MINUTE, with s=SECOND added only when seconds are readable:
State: h=11 m=33
